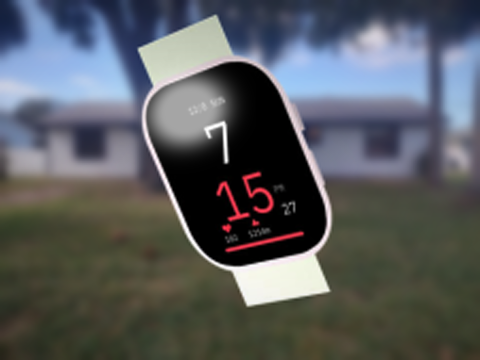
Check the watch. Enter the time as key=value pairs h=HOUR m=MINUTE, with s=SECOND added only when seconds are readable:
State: h=7 m=15
